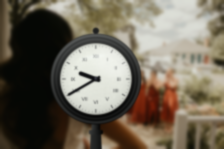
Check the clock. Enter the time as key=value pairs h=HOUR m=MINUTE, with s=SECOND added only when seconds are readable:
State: h=9 m=40
